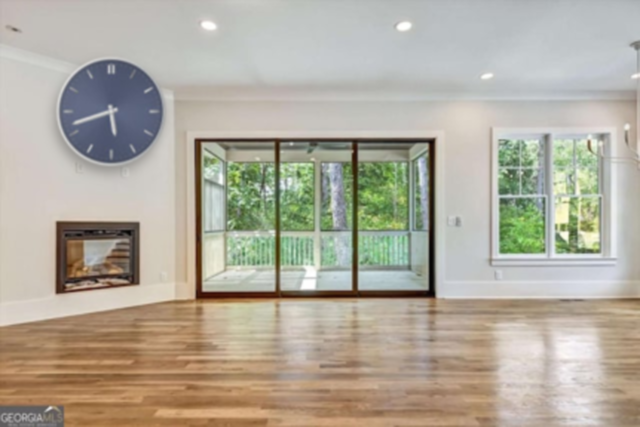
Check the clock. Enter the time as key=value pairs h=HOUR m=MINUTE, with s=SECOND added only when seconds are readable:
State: h=5 m=42
